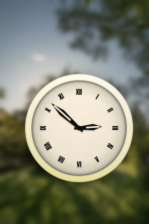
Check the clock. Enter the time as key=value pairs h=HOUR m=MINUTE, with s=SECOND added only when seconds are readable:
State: h=2 m=52
